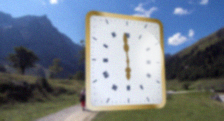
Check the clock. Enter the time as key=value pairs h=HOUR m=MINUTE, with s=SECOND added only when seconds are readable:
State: h=5 m=59
